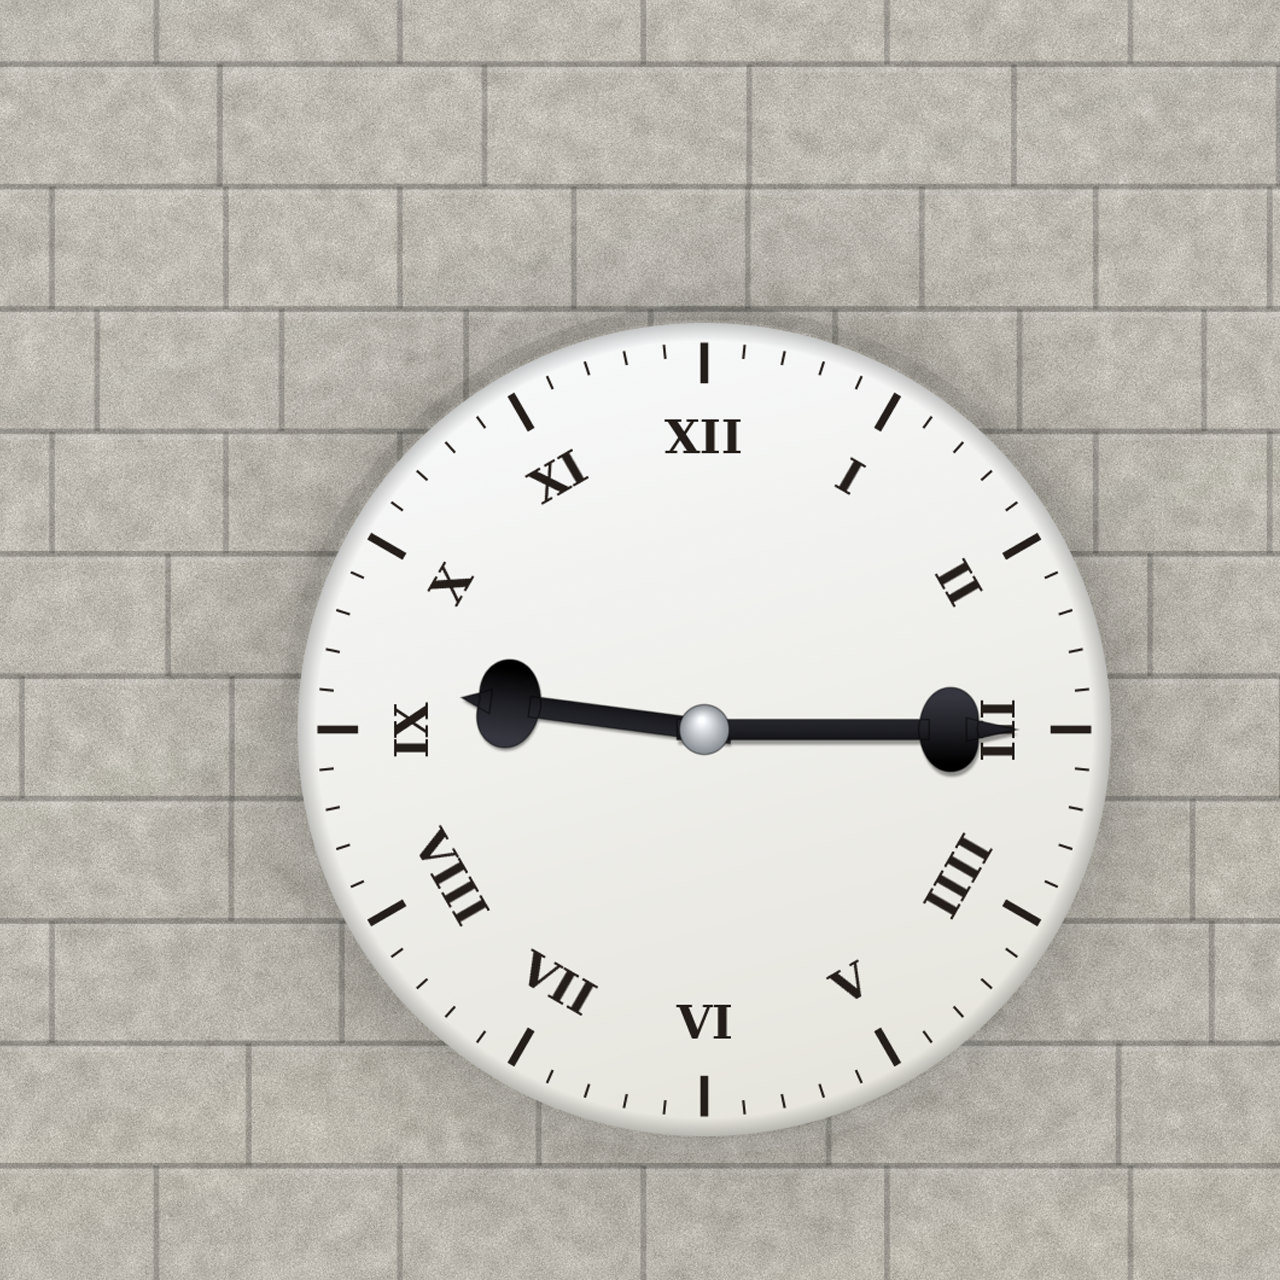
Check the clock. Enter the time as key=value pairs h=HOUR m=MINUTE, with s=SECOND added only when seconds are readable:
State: h=9 m=15
